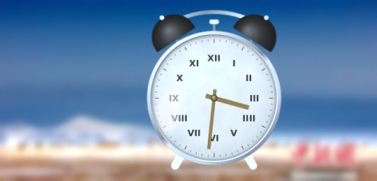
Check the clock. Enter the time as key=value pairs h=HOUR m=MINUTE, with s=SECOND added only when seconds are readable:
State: h=3 m=31
